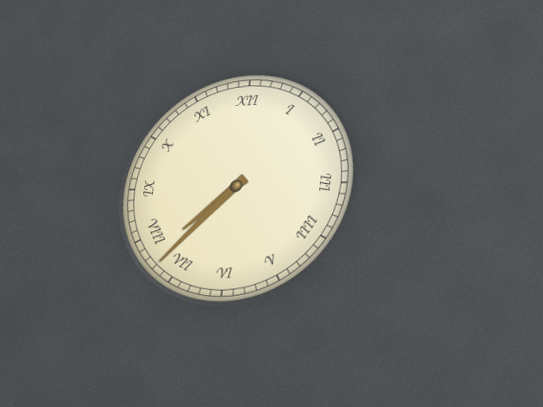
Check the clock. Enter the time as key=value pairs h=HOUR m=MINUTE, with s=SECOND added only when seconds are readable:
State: h=7 m=37
